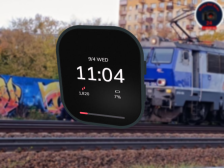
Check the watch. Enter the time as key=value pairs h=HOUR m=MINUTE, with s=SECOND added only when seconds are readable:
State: h=11 m=4
